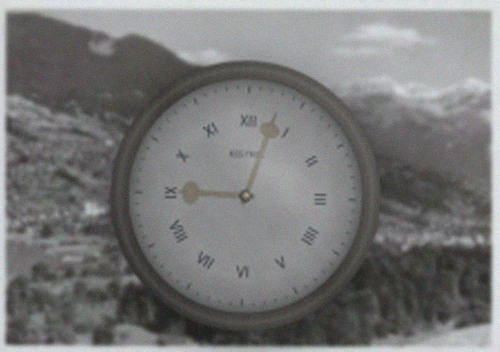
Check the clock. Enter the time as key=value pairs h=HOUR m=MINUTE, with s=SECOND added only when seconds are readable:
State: h=9 m=3
